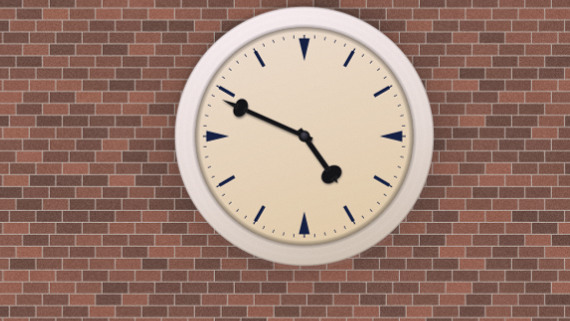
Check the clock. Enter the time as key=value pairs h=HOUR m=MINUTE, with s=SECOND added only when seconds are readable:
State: h=4 m=49
